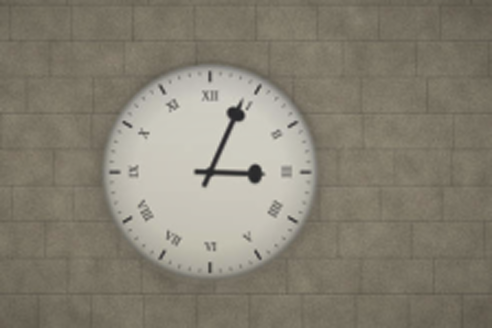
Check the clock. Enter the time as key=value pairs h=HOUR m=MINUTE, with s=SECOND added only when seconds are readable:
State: h=3 m=4
